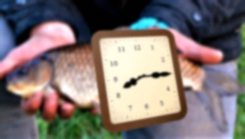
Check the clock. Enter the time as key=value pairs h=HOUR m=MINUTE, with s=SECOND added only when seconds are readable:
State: h=8 m=15
